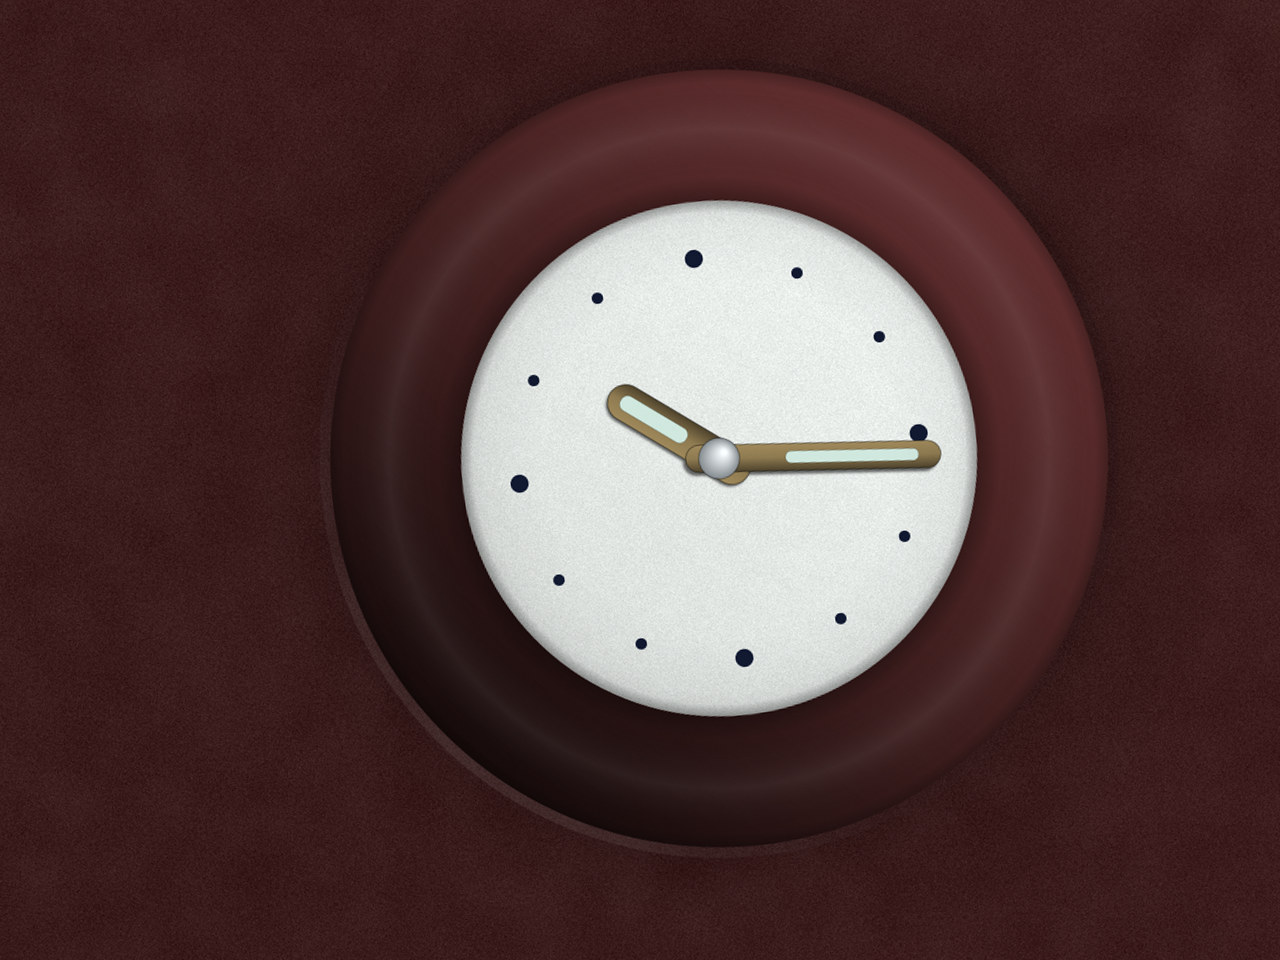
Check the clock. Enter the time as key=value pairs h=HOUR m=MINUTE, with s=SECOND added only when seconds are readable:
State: h=10 m=16
